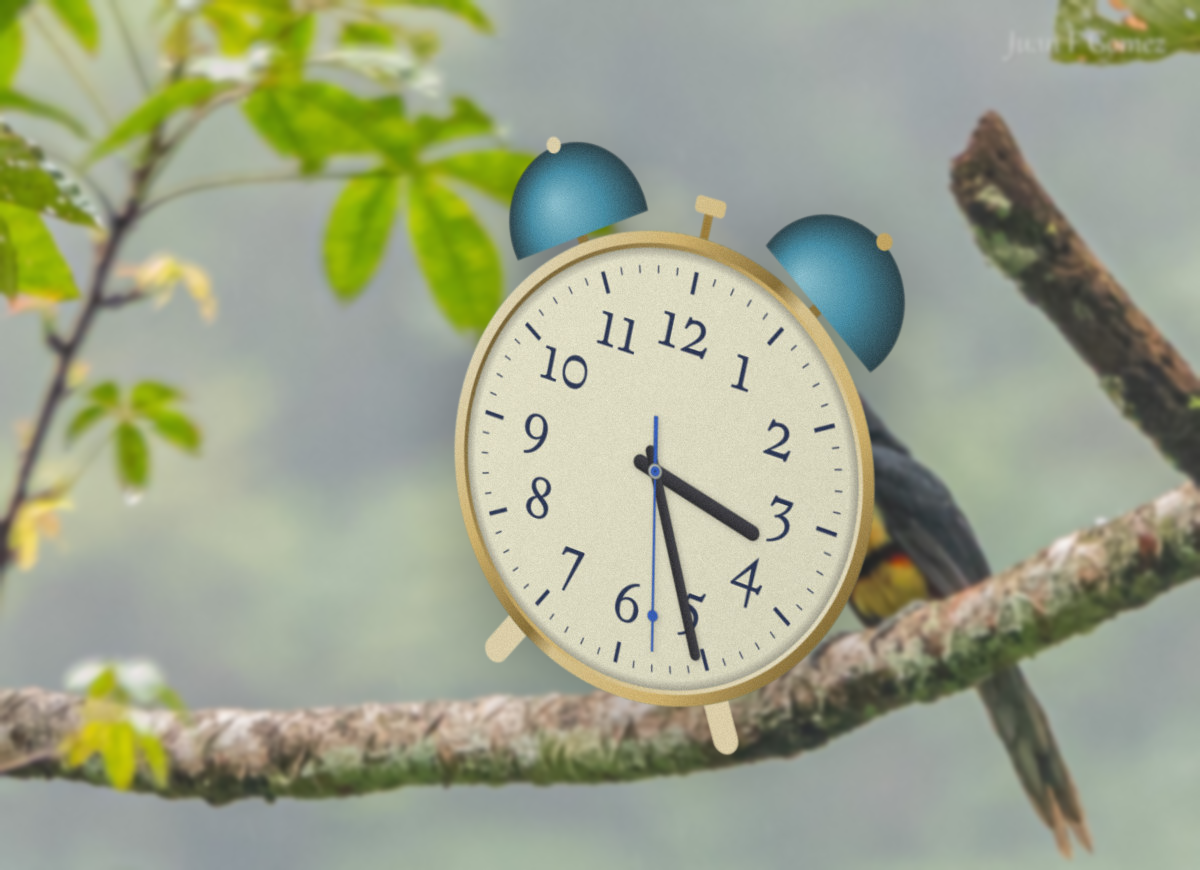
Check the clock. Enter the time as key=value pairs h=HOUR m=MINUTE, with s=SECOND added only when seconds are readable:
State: h=3 m=25 s=28
